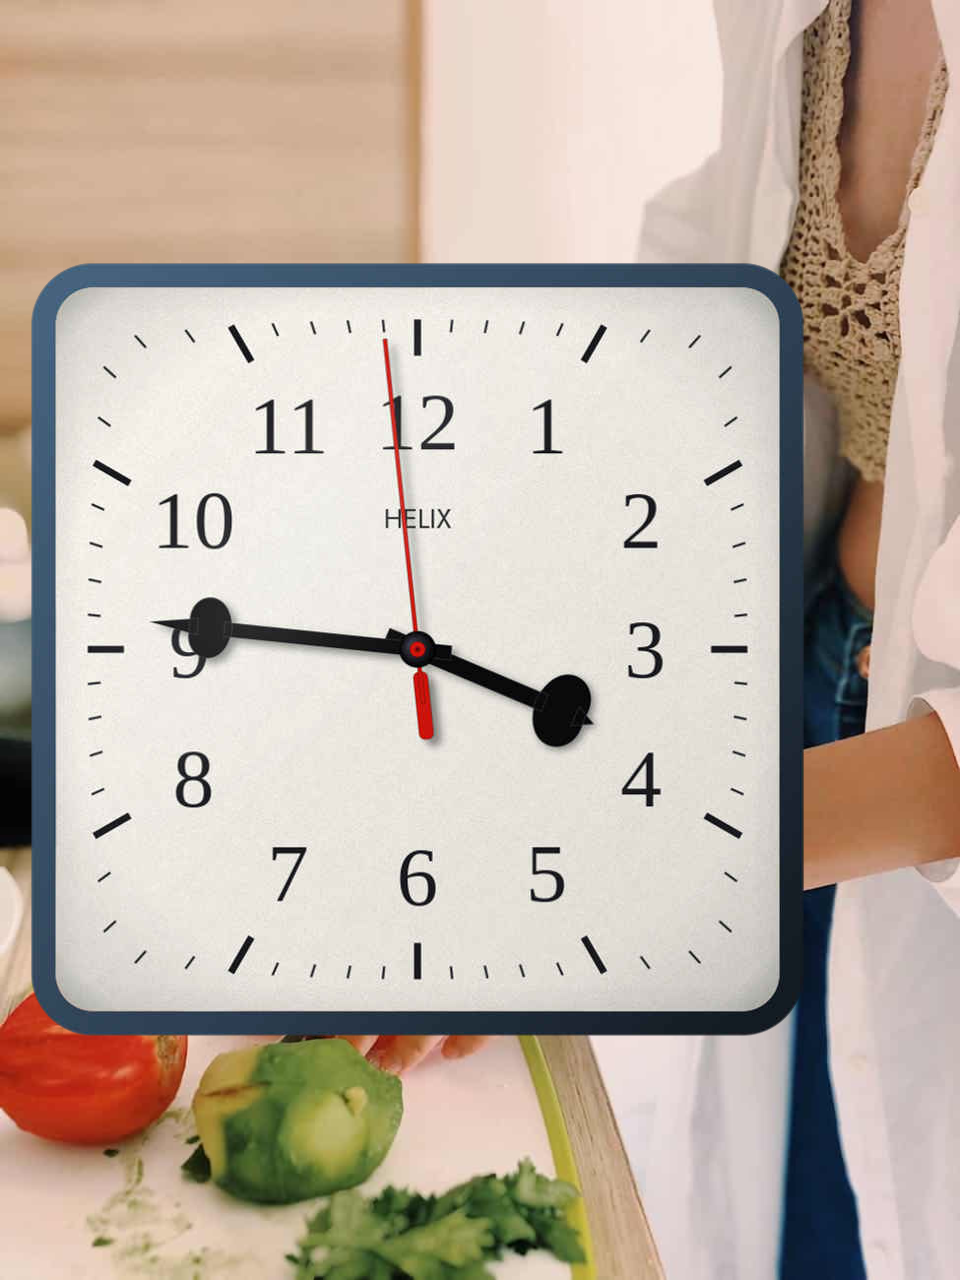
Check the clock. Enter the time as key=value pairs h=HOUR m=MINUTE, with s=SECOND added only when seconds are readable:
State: h=3 m=45 s=59
